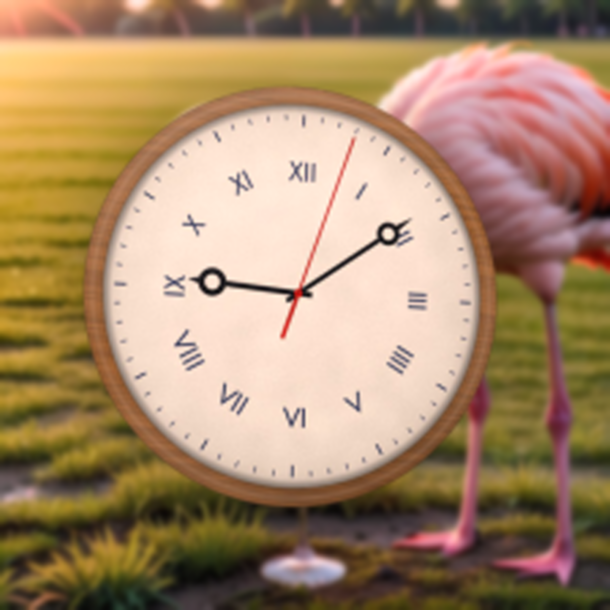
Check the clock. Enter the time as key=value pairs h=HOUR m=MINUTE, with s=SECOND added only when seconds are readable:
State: h=9 m=9 s=3
